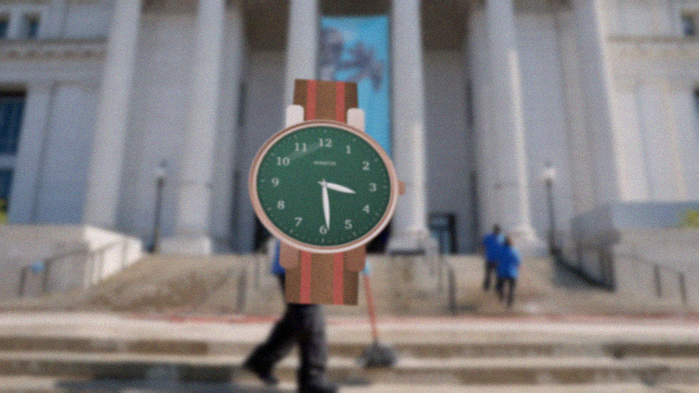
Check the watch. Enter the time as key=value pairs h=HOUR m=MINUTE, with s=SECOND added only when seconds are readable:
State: h=3 m=29
